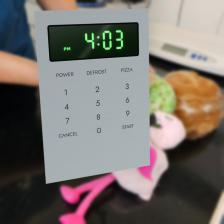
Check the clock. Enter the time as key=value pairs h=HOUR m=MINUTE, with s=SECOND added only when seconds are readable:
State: h=4 m=3
